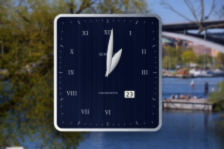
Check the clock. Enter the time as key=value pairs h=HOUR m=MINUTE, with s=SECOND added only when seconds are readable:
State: h=1 m=1
